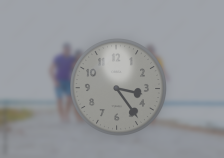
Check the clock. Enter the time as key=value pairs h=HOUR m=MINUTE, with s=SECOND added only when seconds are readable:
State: h=3 m=24
